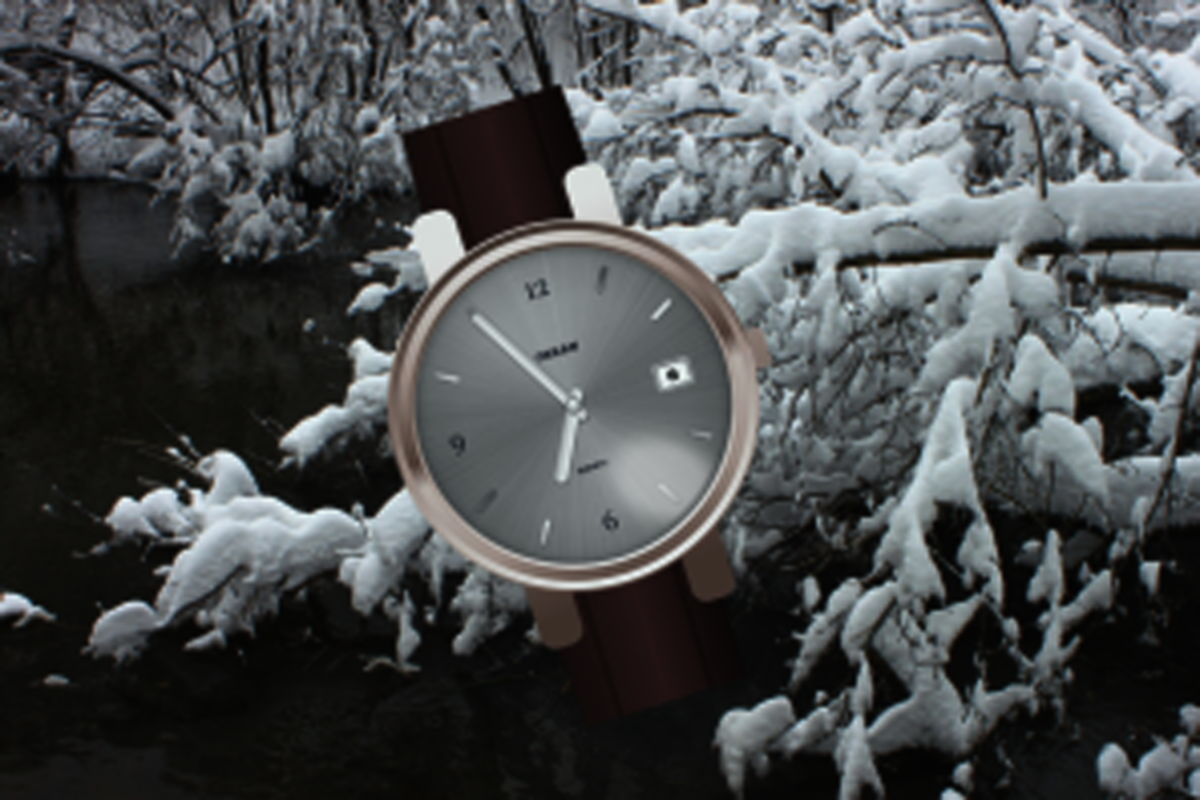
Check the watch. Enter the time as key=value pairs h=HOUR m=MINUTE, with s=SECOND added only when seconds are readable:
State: h=6 m=55
